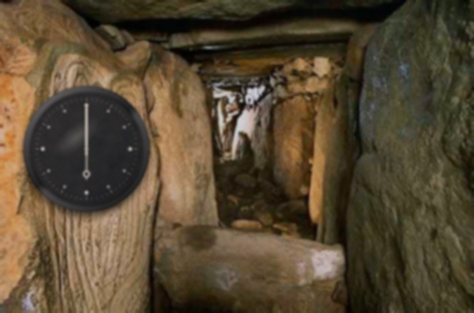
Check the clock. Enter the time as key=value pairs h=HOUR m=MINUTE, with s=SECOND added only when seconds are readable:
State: h=6 m=0
